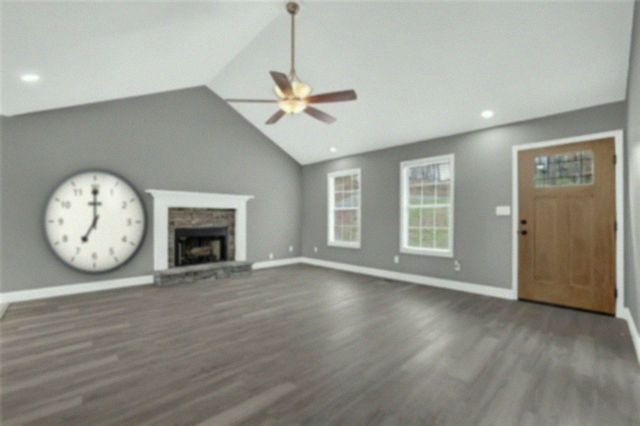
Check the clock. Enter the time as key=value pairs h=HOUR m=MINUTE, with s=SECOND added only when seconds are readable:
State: h=7 m=0
